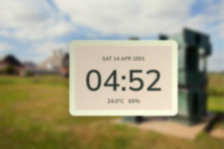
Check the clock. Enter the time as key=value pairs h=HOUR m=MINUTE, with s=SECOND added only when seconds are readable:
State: h=4 m=52
